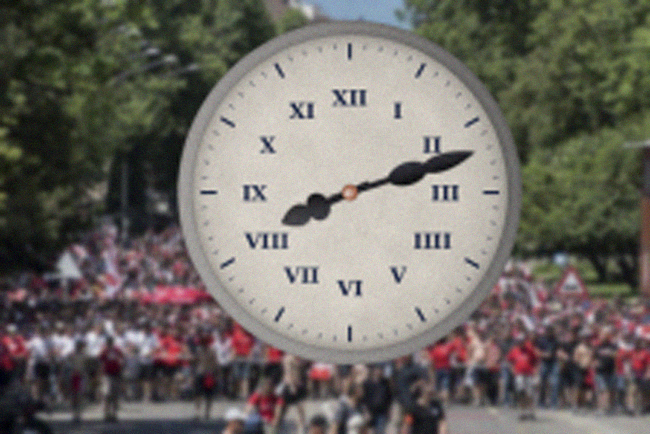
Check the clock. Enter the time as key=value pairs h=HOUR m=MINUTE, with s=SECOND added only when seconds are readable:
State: h=8 m=12
